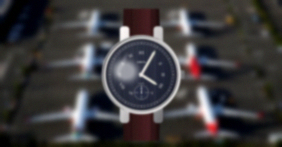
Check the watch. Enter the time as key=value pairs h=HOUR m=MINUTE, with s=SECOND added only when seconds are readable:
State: h=4 m=5
